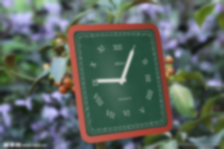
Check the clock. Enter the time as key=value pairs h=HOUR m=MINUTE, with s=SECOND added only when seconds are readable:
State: h=9 m=5
